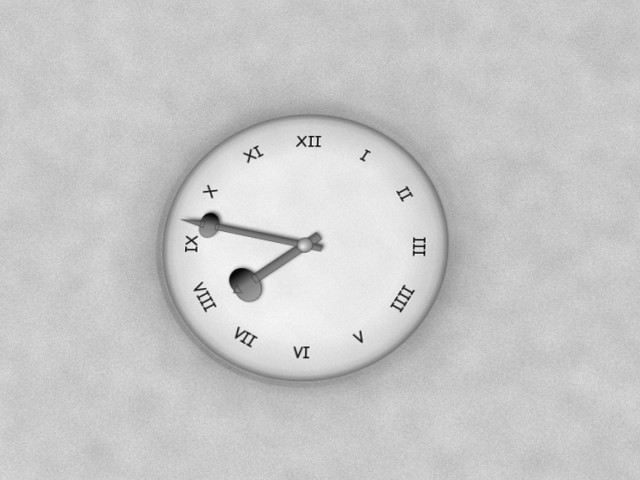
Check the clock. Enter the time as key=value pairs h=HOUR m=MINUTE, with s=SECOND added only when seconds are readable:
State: h=7 m=47
